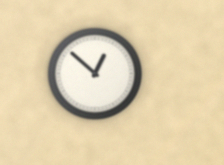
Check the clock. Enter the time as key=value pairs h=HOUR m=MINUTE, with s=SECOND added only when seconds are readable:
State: h=12 m=52
